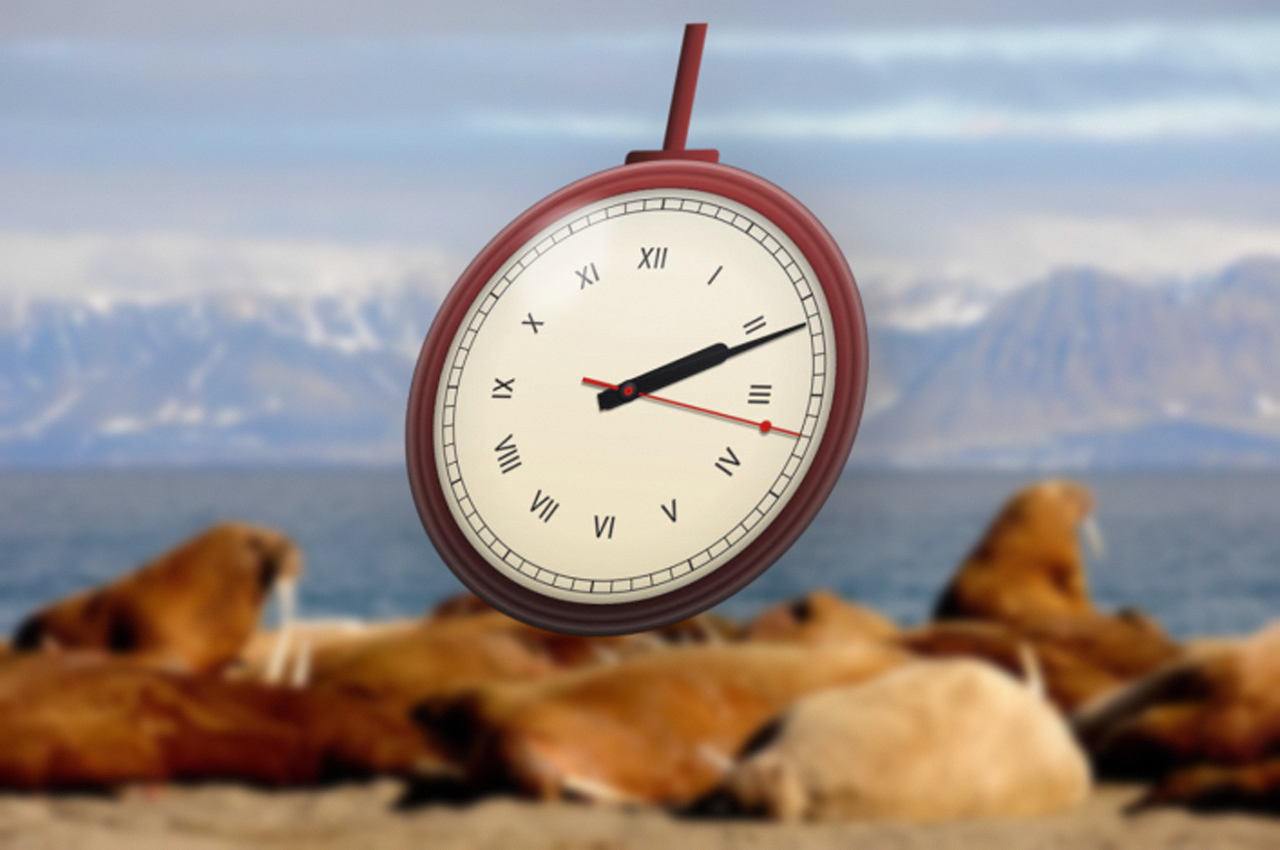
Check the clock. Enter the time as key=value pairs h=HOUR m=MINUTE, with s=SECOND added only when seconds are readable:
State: h=2 m=11 s=17
